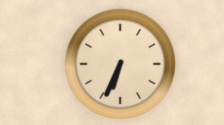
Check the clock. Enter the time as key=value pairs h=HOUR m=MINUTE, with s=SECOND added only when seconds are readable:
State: h=6 m=34
